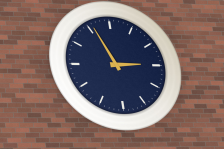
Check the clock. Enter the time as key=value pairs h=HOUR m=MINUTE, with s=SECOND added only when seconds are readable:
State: h=2 m=56
